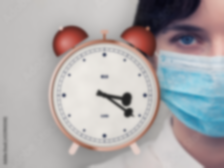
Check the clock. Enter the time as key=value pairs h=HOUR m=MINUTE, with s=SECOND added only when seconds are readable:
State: h=3 m=21
